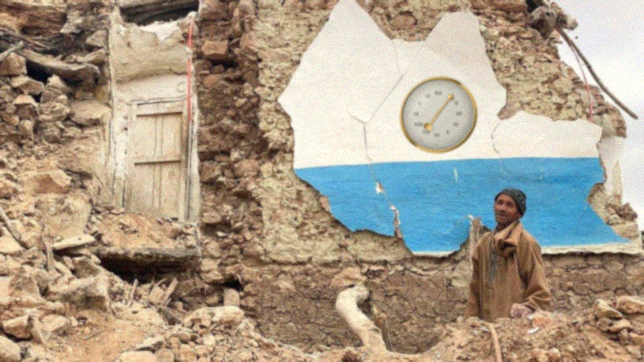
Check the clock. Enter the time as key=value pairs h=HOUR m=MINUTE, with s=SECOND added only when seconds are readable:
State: h=7 m=6
